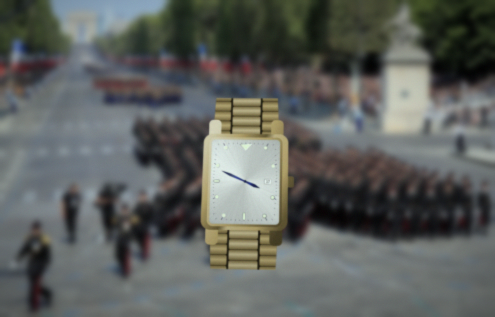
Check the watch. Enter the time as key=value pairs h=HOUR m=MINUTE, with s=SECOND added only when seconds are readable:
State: h=3 m=49
